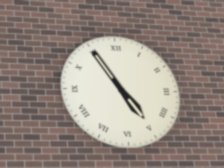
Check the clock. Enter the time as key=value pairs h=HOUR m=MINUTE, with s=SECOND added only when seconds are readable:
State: h=4 m=55
